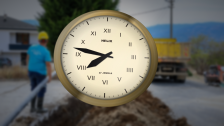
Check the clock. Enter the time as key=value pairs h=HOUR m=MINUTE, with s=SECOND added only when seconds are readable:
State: h=7 m=47
